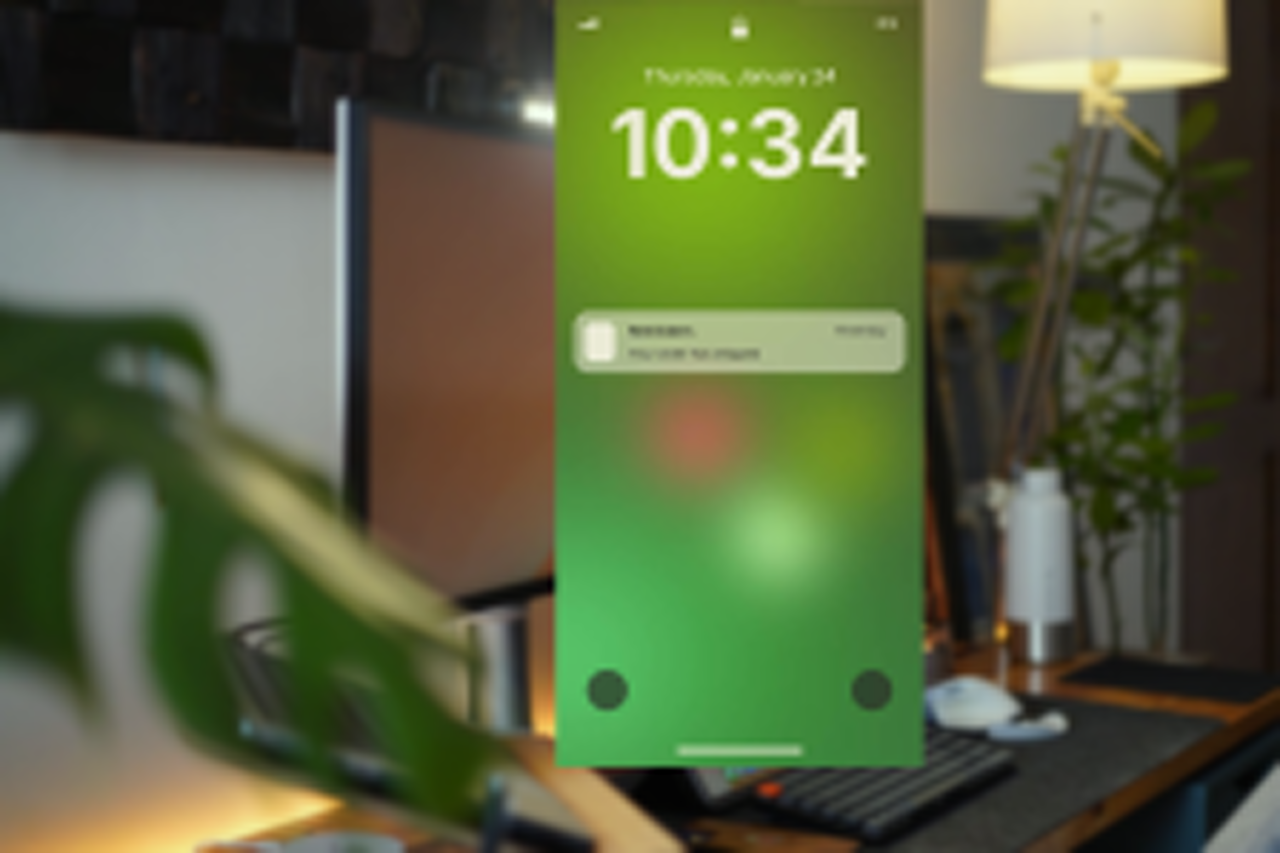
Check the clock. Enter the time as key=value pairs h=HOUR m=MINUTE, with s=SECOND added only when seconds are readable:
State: h=10 m=34
